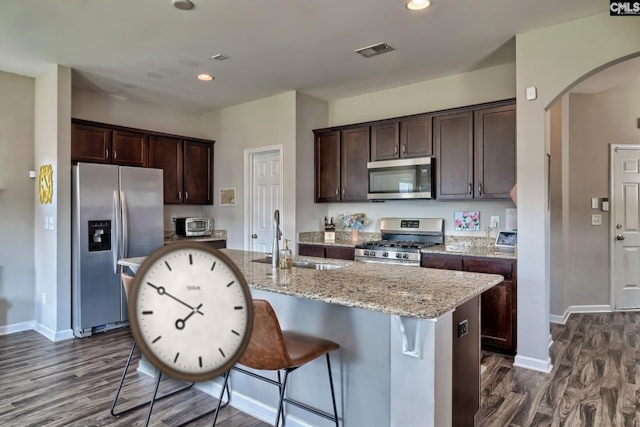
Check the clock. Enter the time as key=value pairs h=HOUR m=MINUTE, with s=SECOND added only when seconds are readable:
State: h=7 m=50
